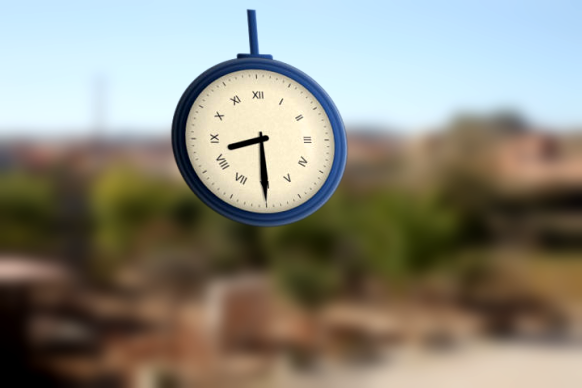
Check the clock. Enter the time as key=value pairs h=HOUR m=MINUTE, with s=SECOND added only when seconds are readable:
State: h=8 m=30
